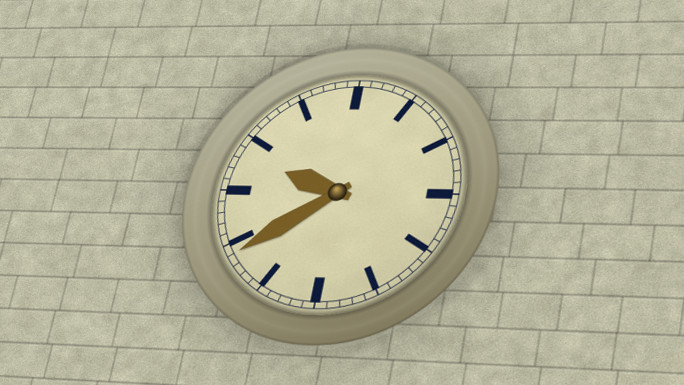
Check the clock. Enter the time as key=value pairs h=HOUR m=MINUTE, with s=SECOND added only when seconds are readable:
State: h=9 m=39
